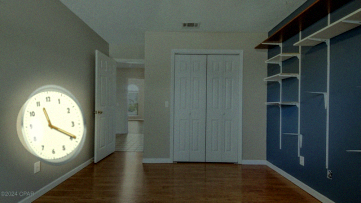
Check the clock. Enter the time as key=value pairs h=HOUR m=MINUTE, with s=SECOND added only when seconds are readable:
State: h=11 m=19
